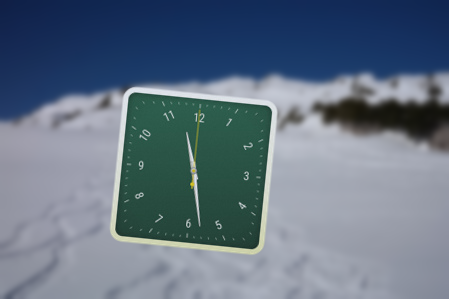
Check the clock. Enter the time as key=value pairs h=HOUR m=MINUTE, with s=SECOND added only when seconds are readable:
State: h=11 m=28 s=0
